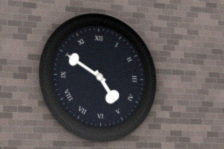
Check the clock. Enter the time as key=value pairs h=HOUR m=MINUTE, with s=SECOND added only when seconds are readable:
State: h=4 m=50
